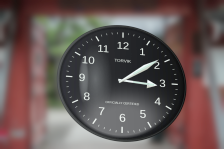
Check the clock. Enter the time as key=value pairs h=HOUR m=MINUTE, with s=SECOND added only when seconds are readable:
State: h=3 m=9
